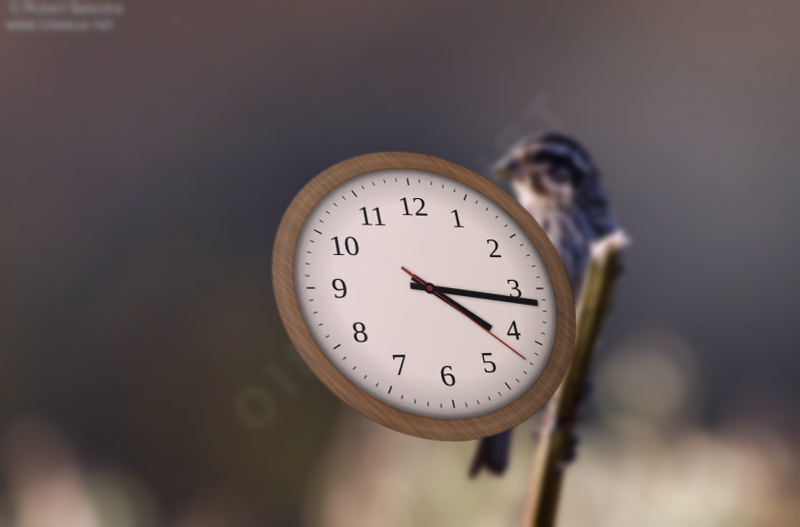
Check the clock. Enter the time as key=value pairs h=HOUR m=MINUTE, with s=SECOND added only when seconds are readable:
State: h=4 m=16 s=22
